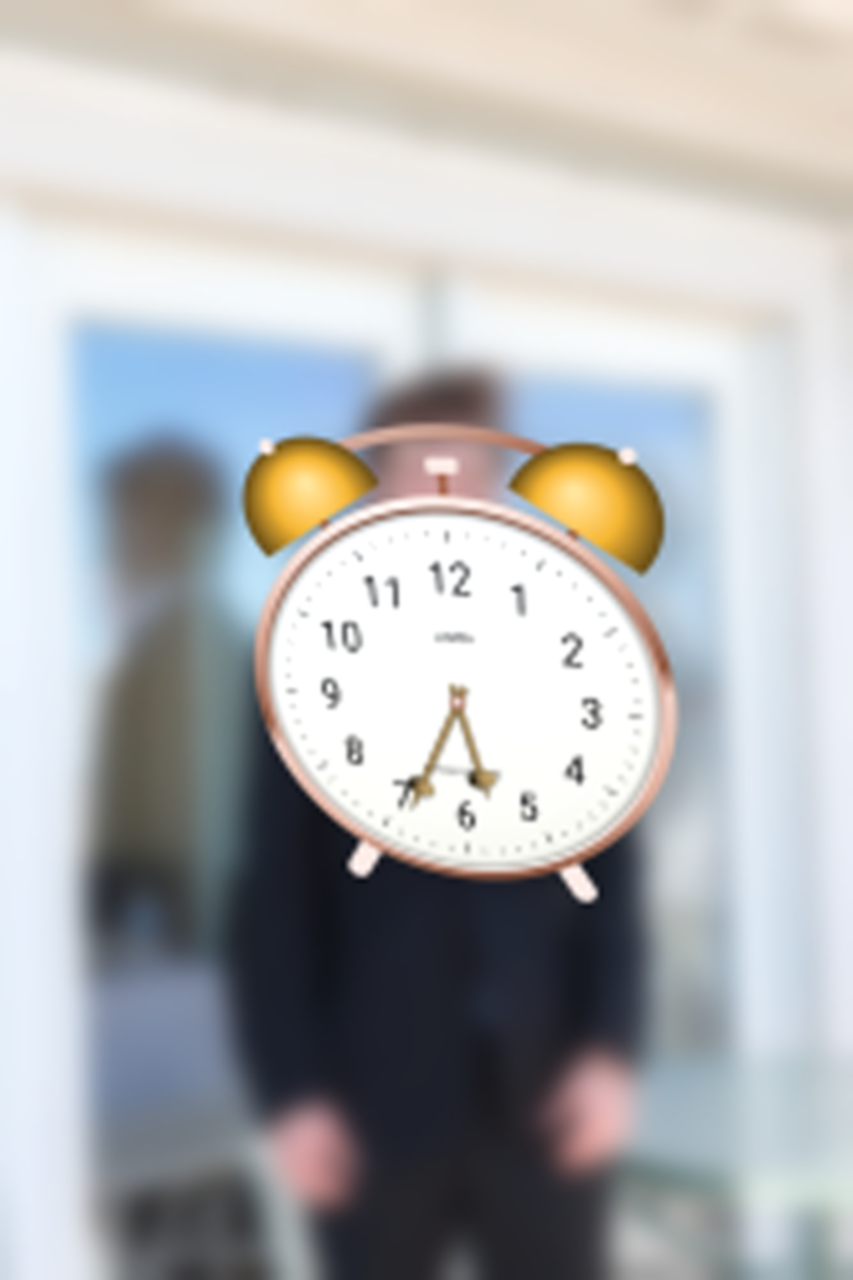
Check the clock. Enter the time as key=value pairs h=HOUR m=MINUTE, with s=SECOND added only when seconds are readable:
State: h=5 m=34
